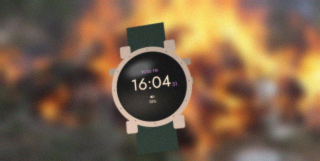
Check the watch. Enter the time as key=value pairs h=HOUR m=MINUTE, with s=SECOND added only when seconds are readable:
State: h=16 m=4
